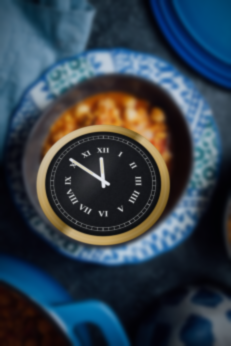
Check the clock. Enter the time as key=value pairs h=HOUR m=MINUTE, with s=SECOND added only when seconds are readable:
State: h=11 m=51
